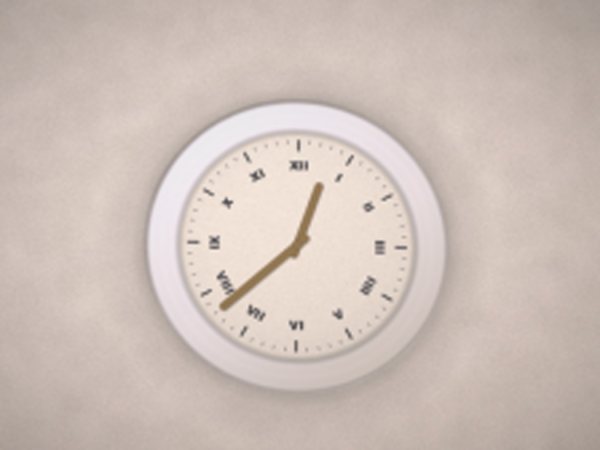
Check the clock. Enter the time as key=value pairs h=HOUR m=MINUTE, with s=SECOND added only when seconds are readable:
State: h=12 m=38
